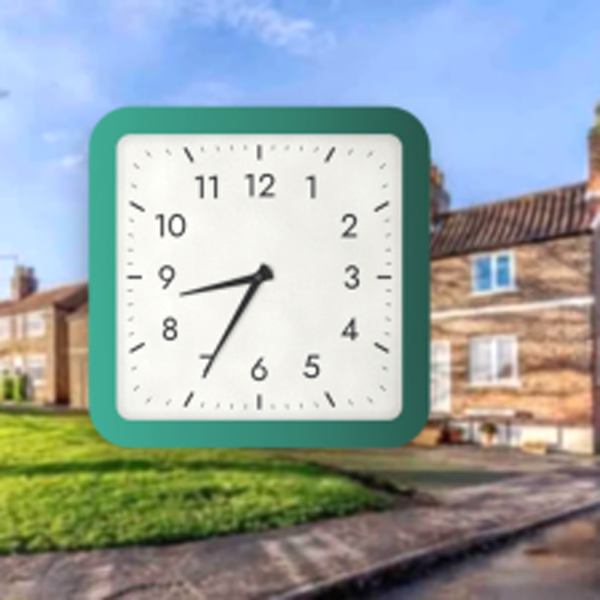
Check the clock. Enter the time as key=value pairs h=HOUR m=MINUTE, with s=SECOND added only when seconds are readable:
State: h=8 m=35
